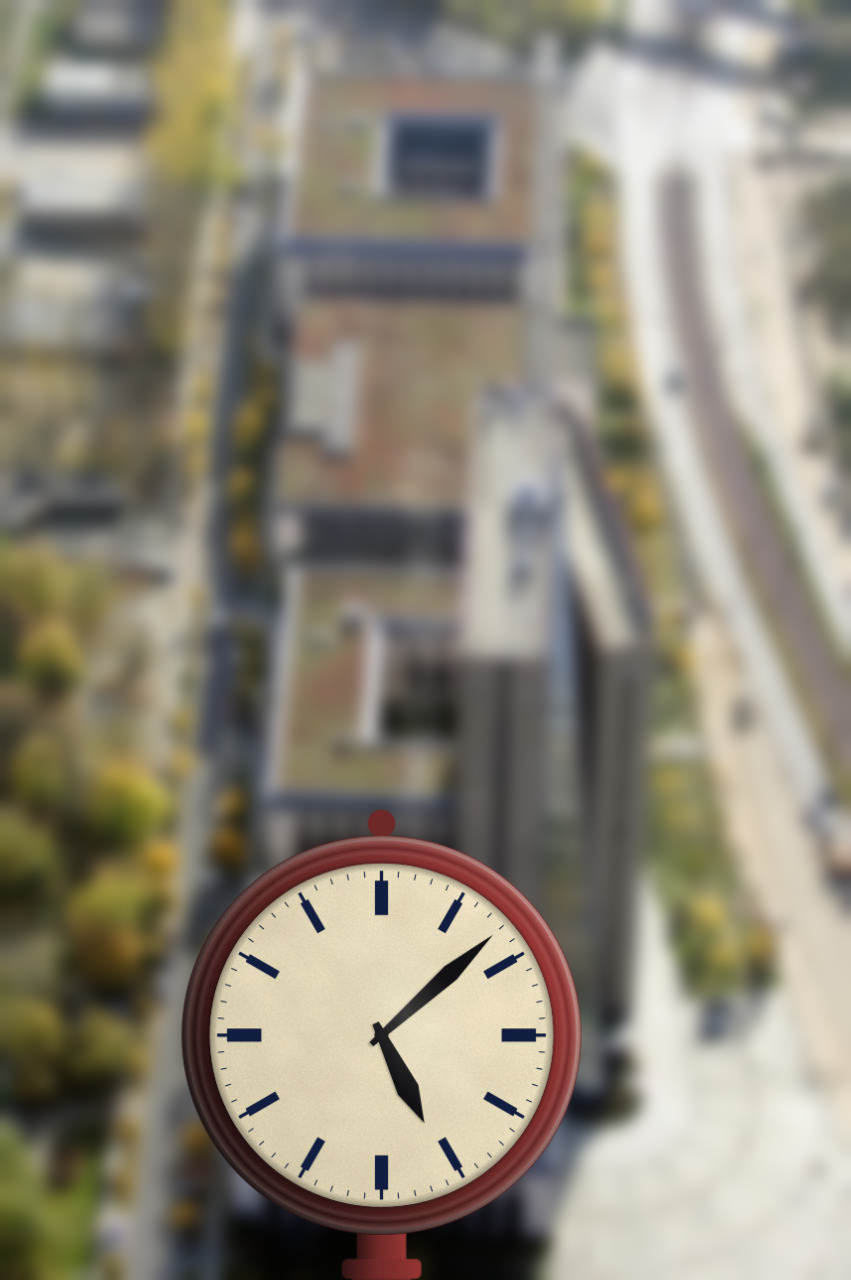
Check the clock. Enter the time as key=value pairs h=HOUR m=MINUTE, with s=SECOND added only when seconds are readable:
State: h=5 m=8
